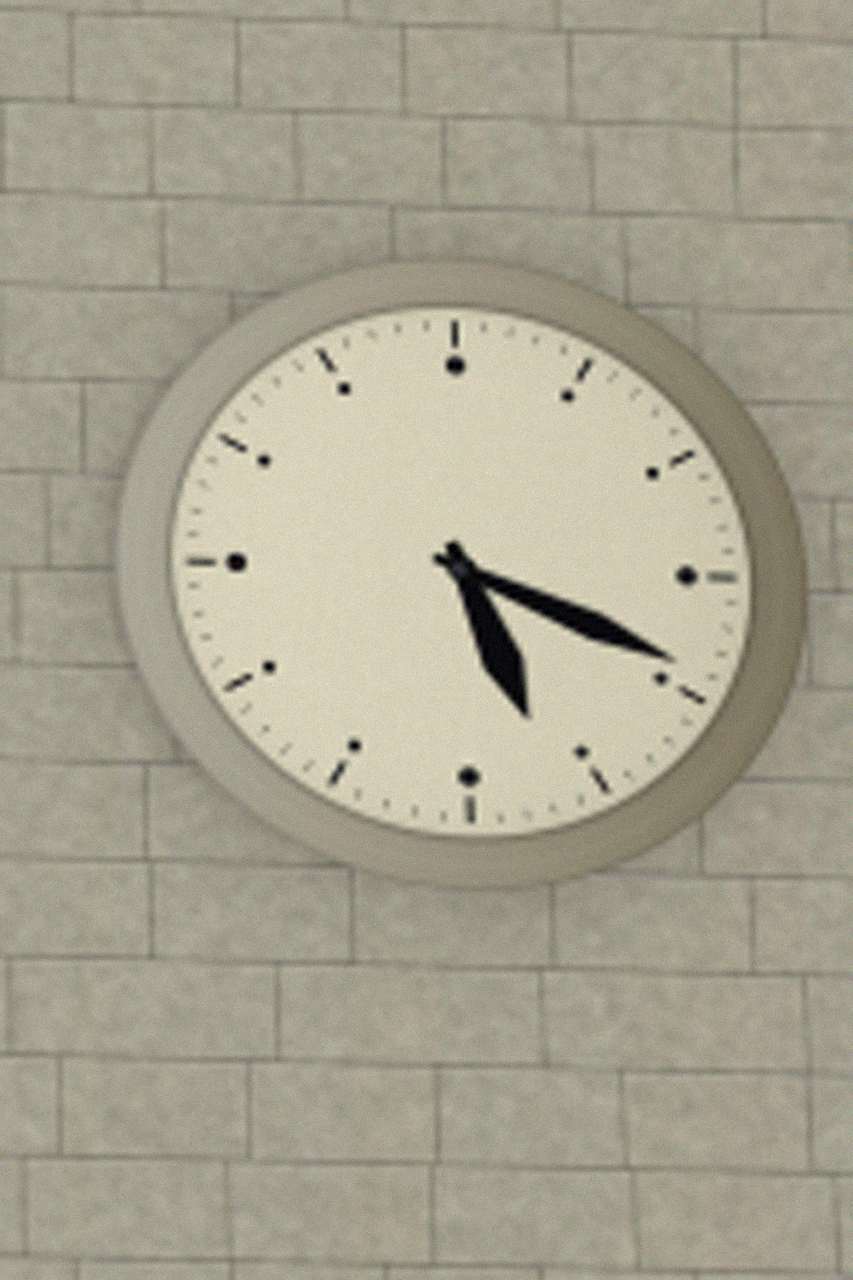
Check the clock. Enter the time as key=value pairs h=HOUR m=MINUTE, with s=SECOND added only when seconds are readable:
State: h=5 m=19
